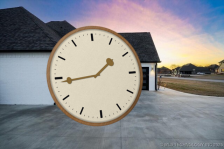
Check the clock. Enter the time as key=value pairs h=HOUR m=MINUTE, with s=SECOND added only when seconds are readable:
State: h=1 m=44
